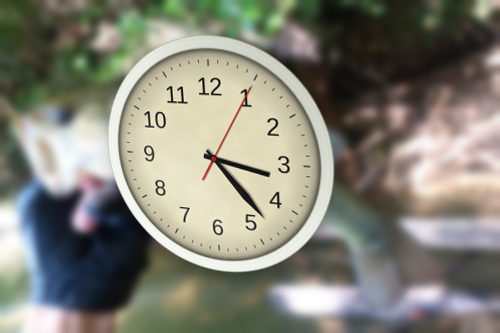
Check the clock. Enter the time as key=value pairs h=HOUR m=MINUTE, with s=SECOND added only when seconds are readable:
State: h=3 m=23 s=5
